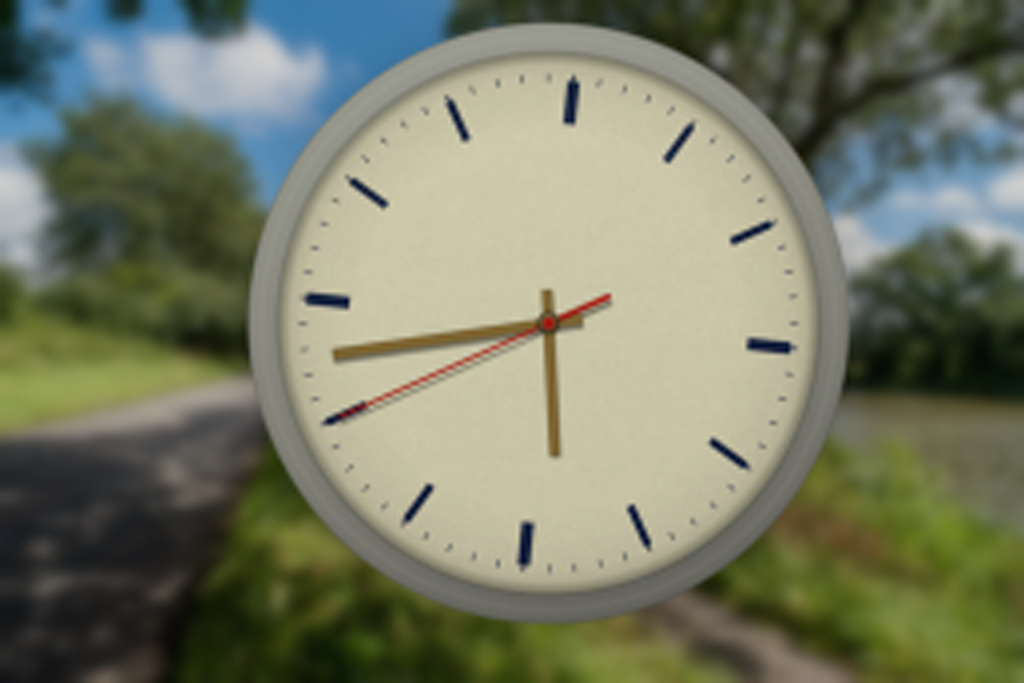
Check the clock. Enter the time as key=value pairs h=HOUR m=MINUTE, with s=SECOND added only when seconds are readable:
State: h=5 m=42 s=40
